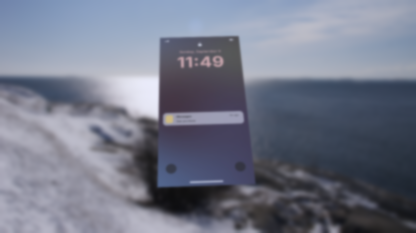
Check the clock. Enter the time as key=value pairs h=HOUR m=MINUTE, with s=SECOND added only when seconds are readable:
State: h=11 m=49
